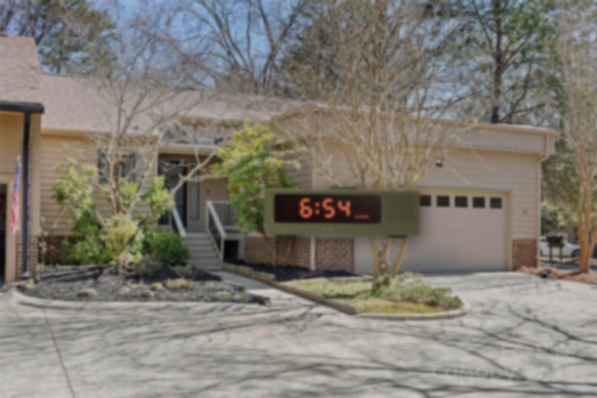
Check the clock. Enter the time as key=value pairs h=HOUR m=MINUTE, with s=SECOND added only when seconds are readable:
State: h=6 m=54
